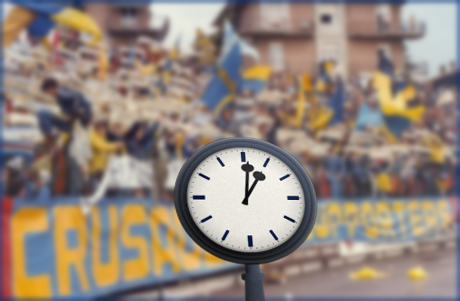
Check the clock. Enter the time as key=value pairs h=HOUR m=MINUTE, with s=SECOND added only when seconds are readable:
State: h=1 m=1
